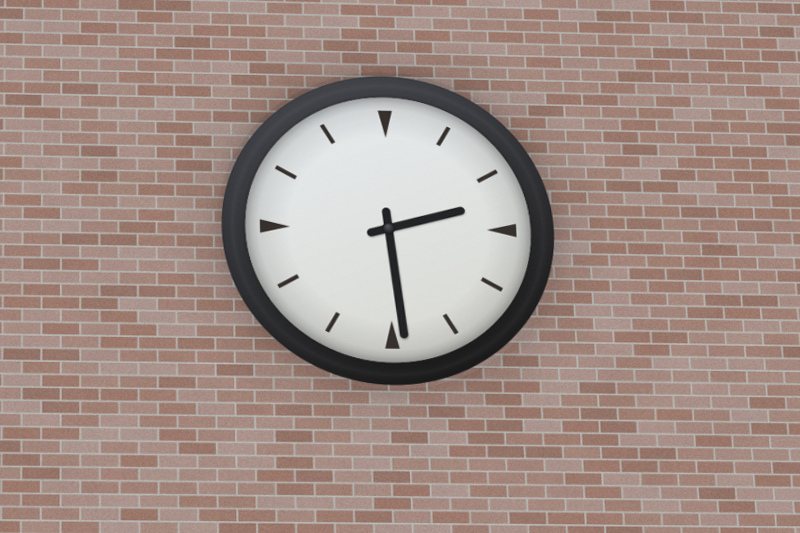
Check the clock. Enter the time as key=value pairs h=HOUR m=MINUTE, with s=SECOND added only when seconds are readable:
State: h=2 m=29
